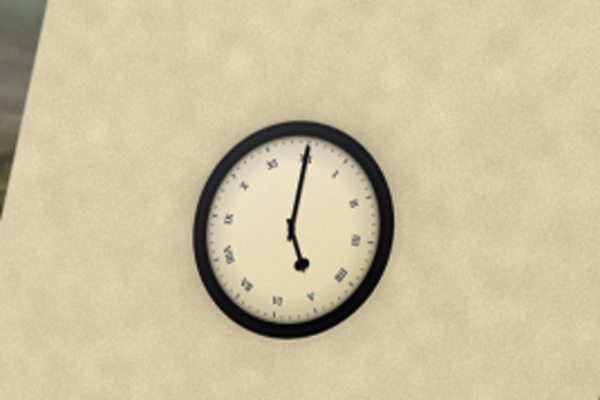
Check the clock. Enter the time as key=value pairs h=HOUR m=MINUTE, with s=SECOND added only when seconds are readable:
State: h=5 m=0
